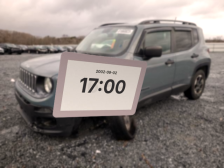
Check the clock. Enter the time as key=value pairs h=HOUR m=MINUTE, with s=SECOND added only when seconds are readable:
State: h=17 m=0
